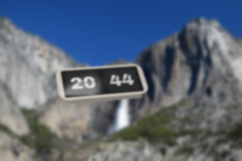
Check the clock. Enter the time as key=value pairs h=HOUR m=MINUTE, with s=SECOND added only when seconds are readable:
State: h=20 m=44
